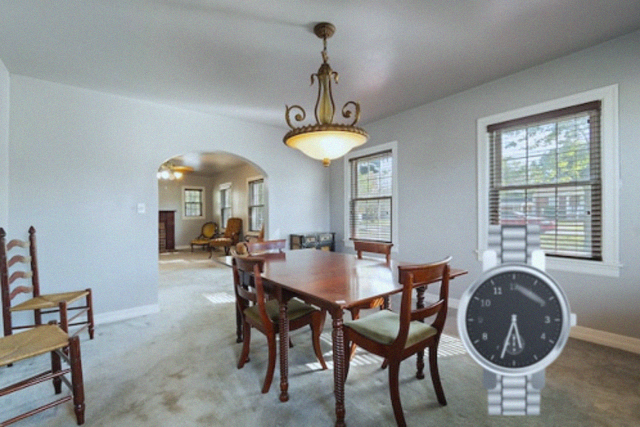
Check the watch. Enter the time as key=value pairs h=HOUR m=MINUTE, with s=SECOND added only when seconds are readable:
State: h=5 m=33
